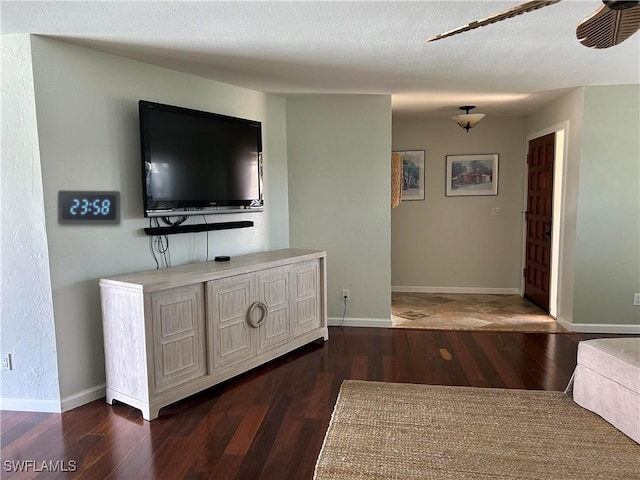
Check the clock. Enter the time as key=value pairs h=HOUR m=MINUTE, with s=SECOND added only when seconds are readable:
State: h=23 m=58
